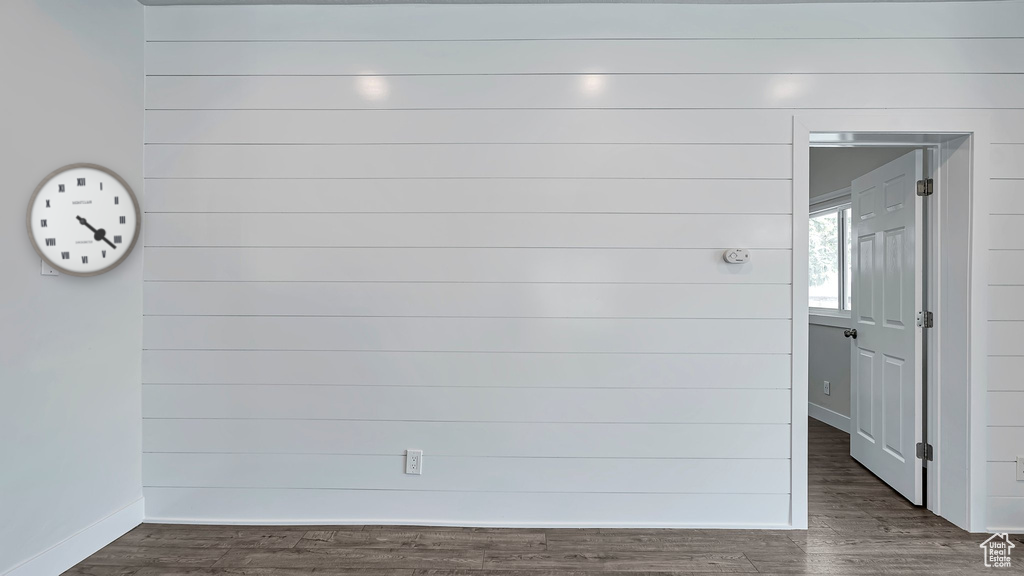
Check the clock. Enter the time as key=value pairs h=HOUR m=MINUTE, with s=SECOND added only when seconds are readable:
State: h=4 m=22
